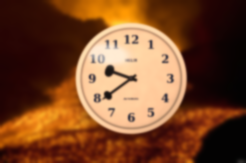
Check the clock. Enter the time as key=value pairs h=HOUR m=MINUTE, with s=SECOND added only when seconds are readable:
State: h=9 m=39
